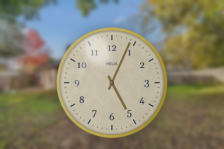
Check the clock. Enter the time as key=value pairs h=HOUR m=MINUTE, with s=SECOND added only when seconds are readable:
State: h=5 m=4
